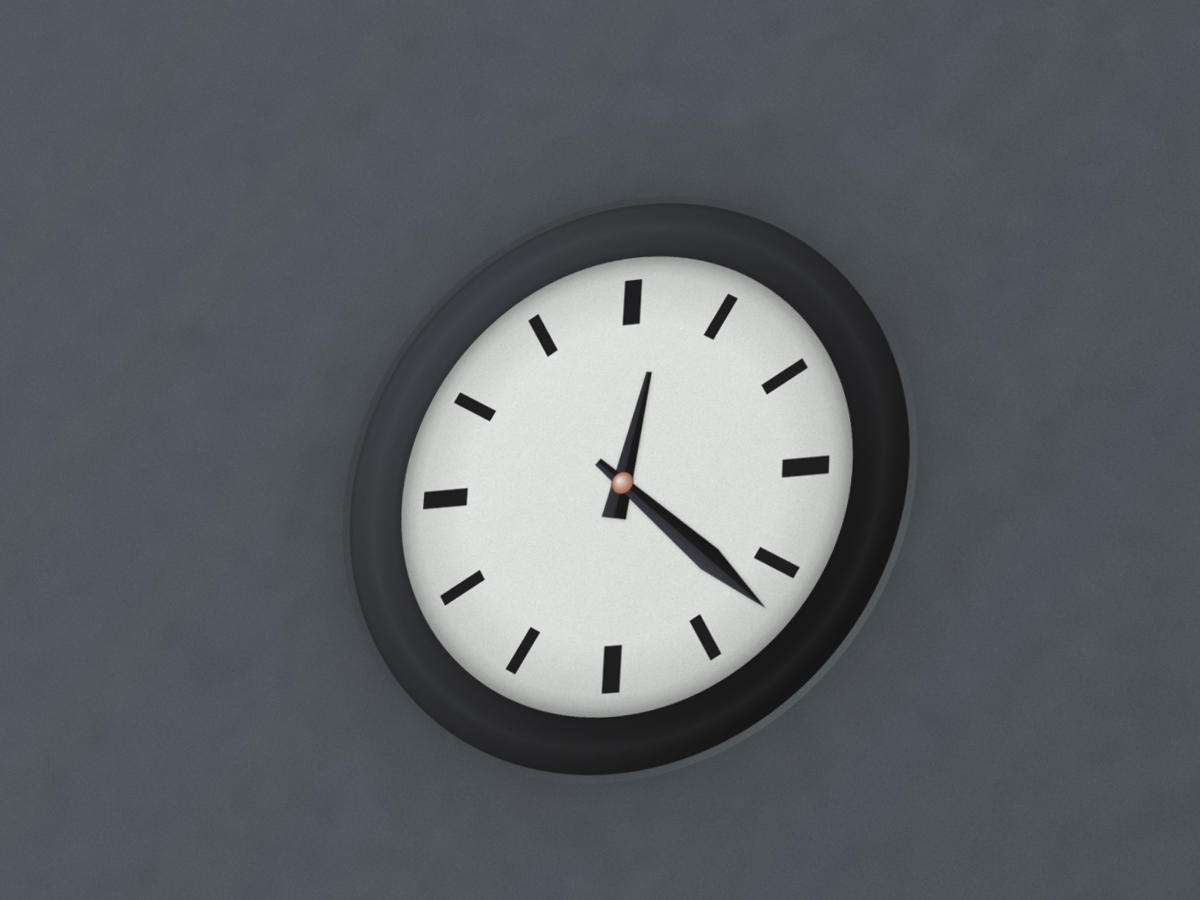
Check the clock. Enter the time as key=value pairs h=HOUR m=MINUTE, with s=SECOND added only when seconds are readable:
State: h=12 m=22
